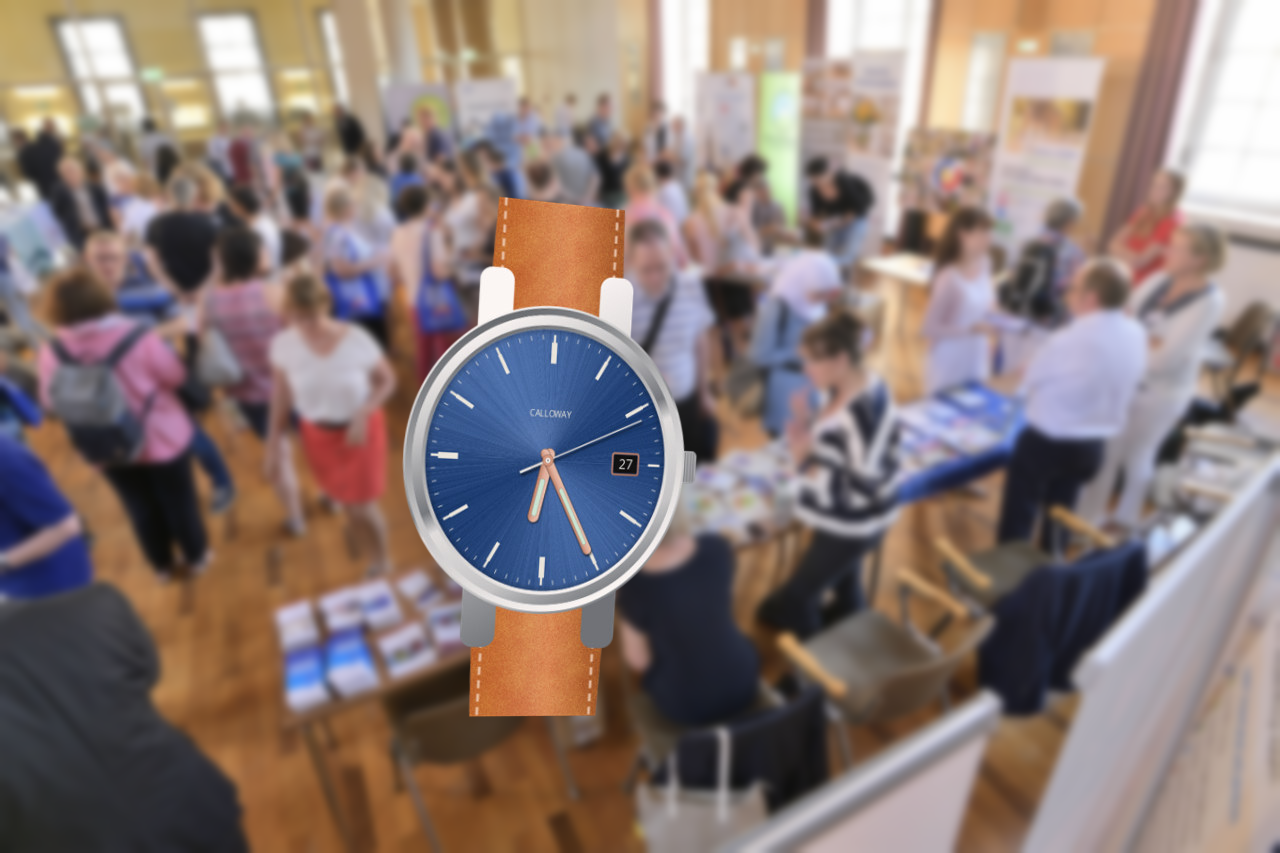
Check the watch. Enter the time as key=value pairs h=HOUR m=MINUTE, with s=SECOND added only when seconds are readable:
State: h=6 m=25 s=11
